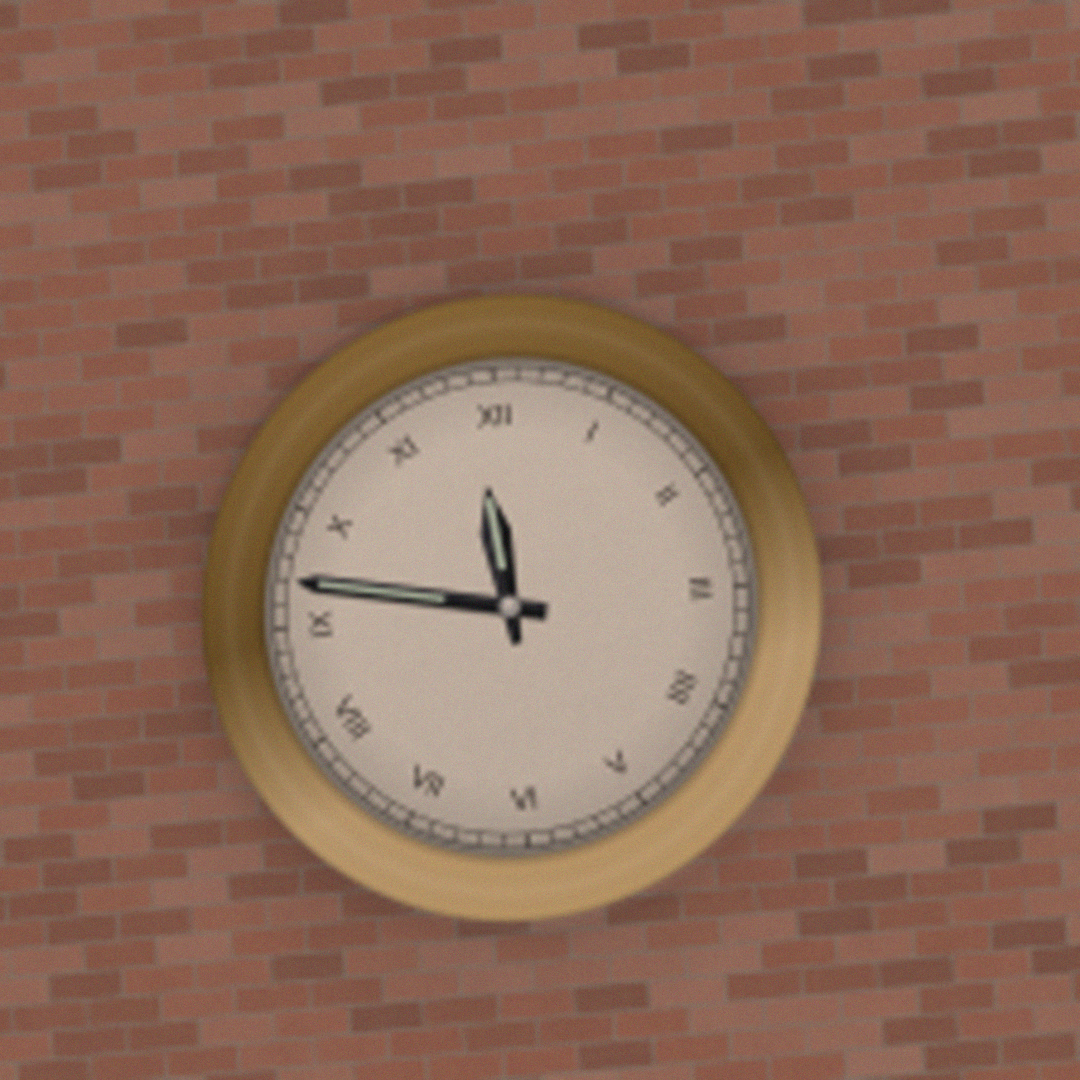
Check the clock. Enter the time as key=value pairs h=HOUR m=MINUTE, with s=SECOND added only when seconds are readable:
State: h=11 m=47
